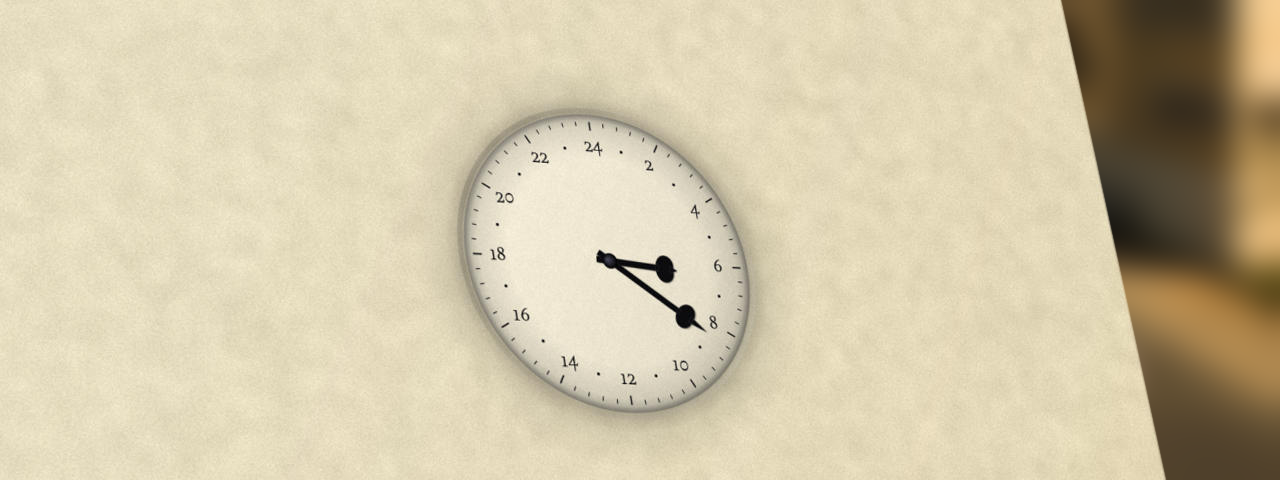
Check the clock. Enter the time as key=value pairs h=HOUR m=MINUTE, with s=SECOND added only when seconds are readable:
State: h=6 m=21
